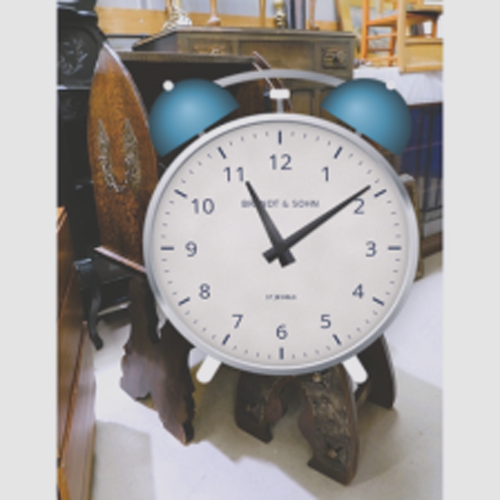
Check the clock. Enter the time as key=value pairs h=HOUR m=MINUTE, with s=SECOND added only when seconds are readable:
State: h=11 m=9
